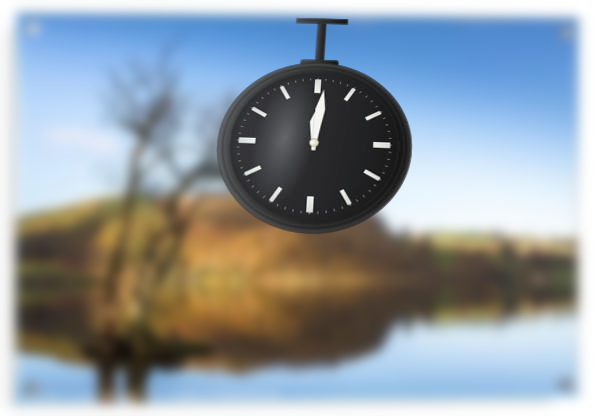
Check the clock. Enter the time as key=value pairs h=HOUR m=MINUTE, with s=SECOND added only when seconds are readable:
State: h=12 m=1
